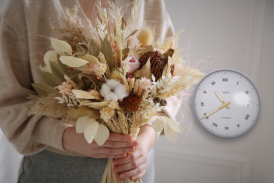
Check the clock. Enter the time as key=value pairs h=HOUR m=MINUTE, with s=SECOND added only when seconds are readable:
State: h=10 m=40
